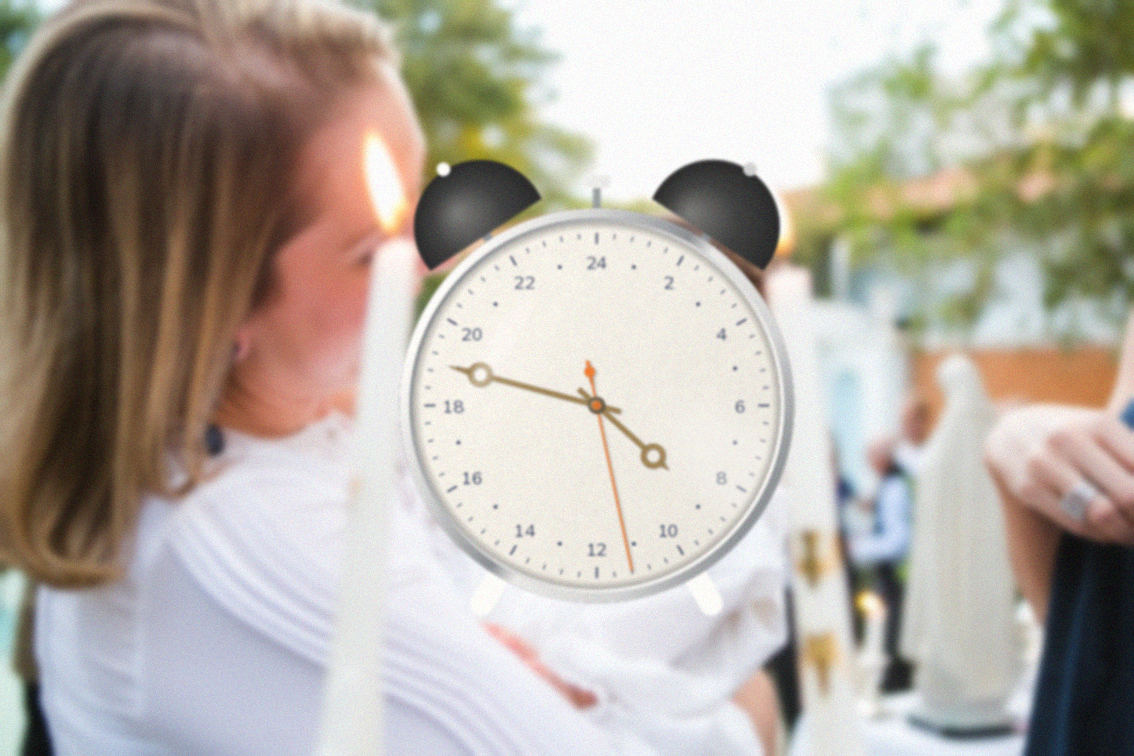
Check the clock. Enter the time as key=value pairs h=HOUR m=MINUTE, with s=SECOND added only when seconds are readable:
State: h=8 m=47 s=28
